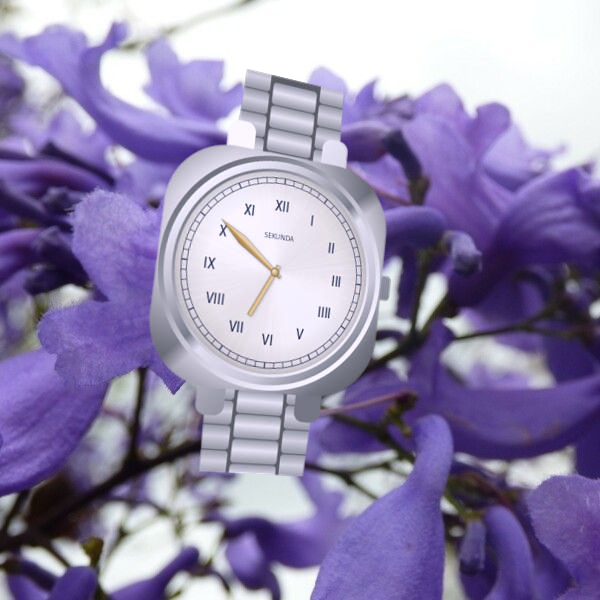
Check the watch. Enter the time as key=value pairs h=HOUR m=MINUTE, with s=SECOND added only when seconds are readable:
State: h=6 m=51
